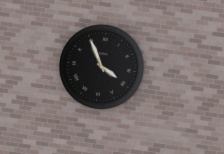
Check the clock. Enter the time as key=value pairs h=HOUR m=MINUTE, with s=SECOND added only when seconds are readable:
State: h=3 m=55
